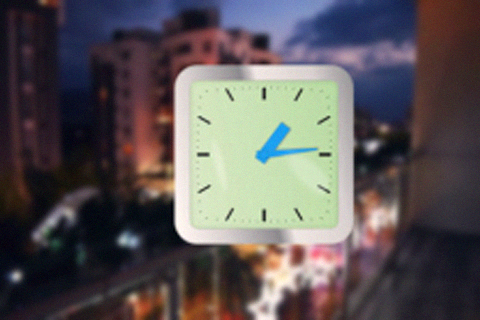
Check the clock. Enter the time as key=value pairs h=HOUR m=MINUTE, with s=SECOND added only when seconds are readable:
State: h=1 m=14
